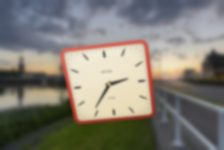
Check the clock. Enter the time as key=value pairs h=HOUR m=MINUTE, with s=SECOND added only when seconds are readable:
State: h=2 m=36
